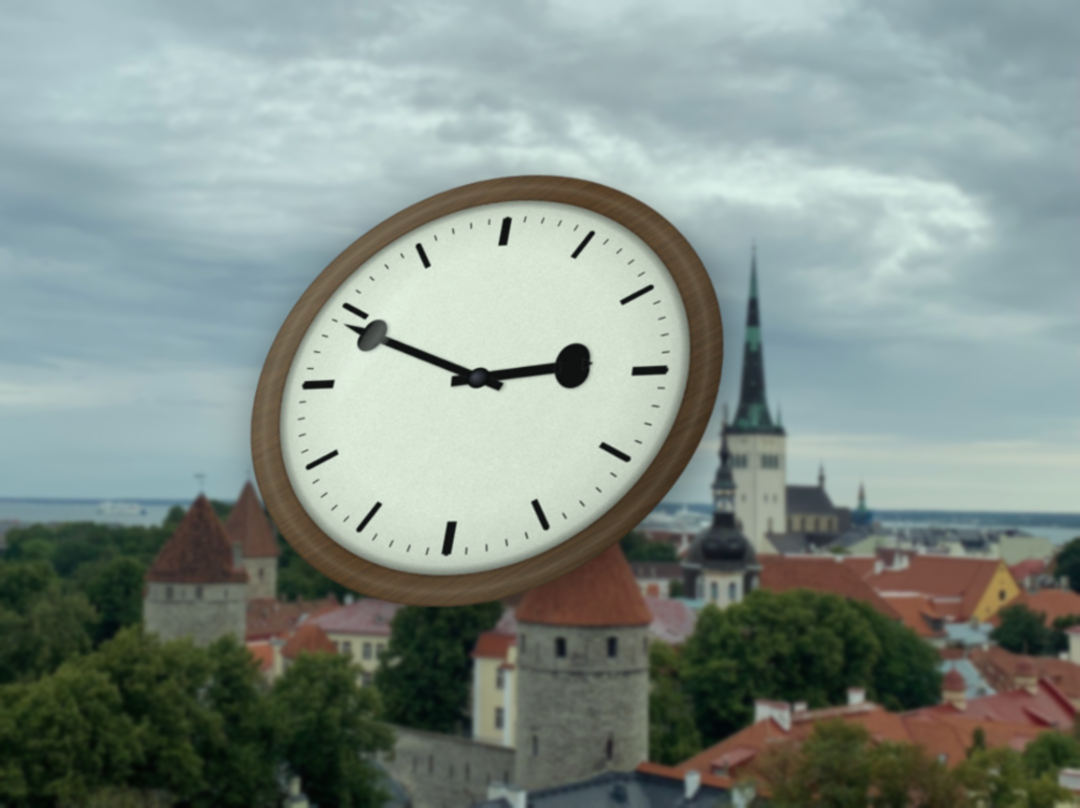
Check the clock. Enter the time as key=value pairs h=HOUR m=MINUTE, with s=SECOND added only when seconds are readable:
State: h=2 m=49
